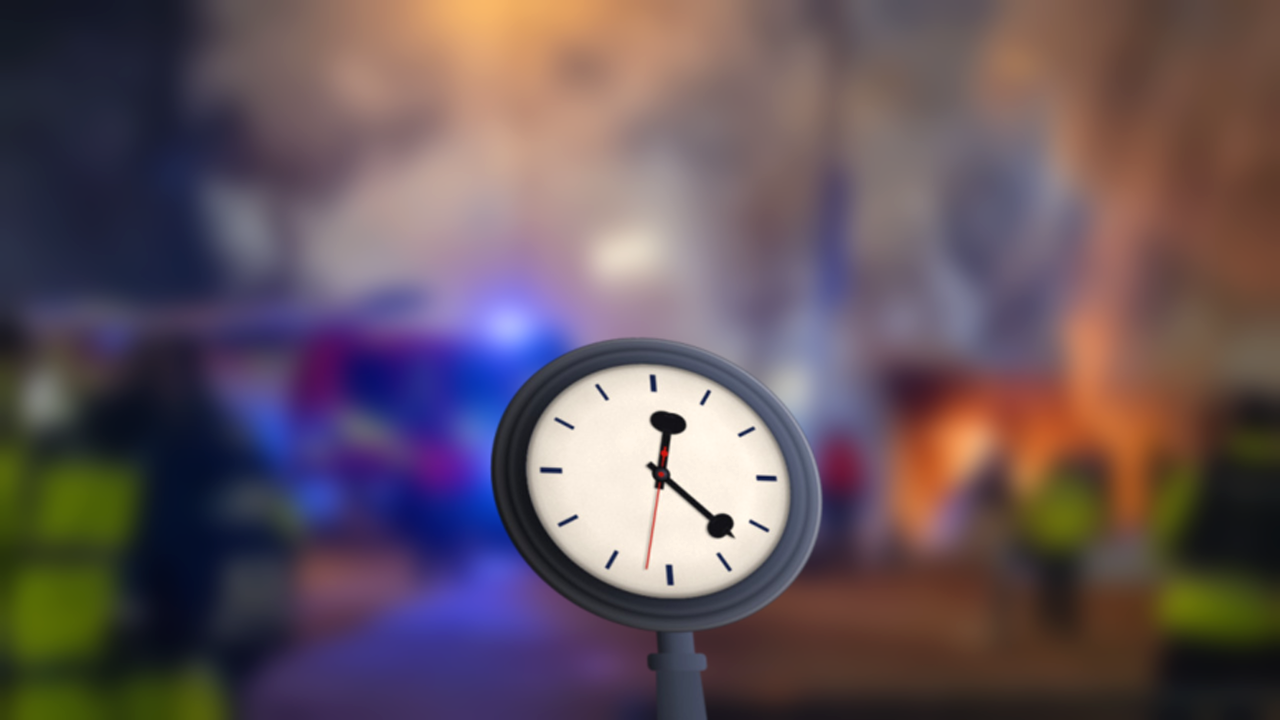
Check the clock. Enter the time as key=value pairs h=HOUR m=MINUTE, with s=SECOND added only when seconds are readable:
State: h=12 m=22 s=32
